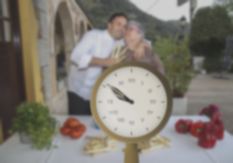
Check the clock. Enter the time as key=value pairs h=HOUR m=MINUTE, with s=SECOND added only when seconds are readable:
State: h=9 m=51
